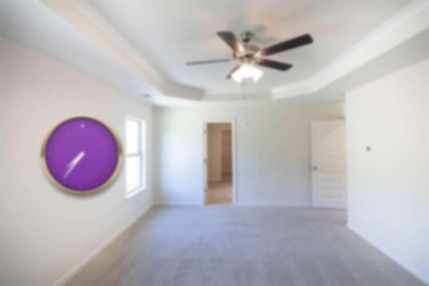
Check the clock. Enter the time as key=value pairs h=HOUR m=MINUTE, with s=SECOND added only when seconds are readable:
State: h=7 m=36
